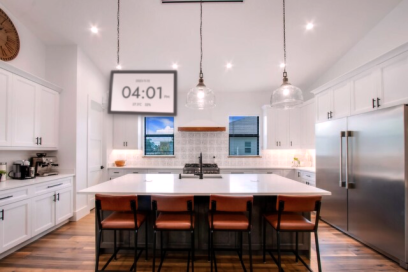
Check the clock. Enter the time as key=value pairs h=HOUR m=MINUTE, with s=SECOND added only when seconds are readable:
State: h=4 m=1
